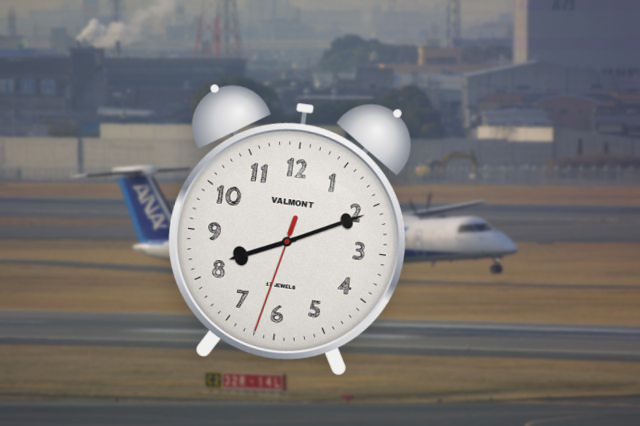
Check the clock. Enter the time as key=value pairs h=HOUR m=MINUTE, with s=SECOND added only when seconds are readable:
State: h=8 m=10 s=32
